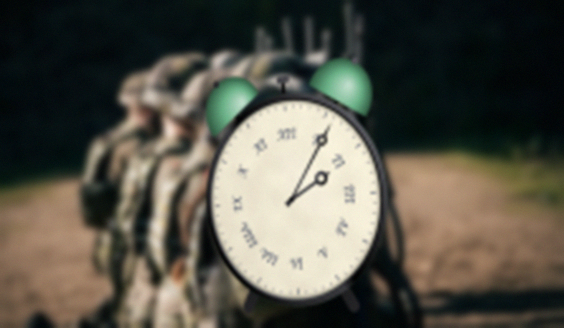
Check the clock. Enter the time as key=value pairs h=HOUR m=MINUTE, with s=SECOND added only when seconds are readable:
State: h=2 m=6
